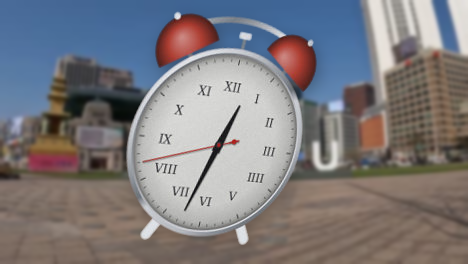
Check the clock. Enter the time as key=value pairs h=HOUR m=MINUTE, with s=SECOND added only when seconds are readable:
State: h=12 m=32 s=42
